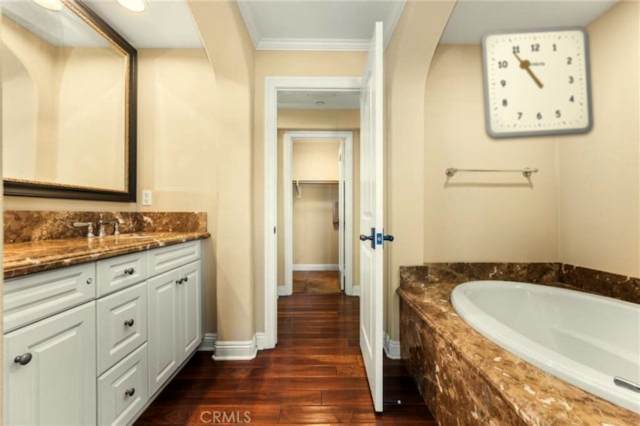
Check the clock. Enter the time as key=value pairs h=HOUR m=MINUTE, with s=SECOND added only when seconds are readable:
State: h=10 m=54
